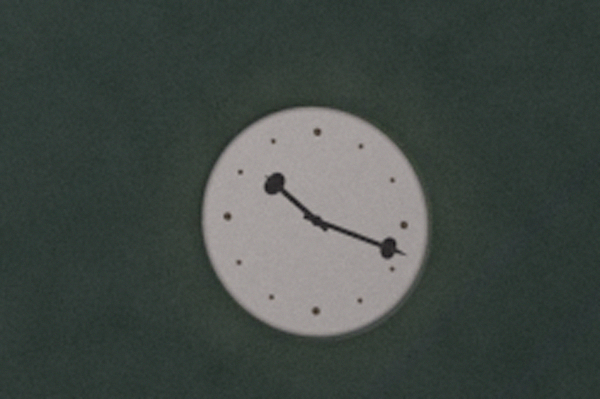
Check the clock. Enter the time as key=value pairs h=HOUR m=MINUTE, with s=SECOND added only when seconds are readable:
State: h=10 m=18
